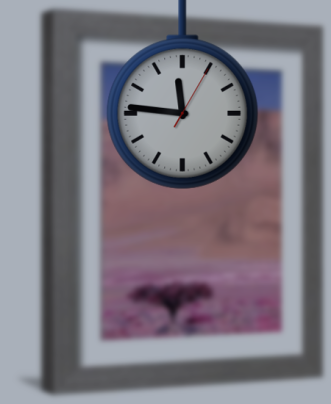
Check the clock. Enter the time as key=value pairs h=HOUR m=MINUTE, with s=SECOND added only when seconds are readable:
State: h=11 m=46 s=5
